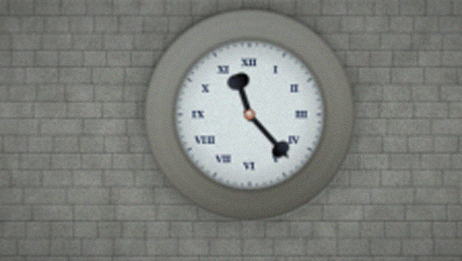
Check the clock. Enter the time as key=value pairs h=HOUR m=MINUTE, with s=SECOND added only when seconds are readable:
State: h=11 m=23
